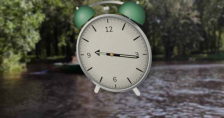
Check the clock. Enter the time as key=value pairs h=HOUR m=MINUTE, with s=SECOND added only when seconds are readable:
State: h=9 m=16
